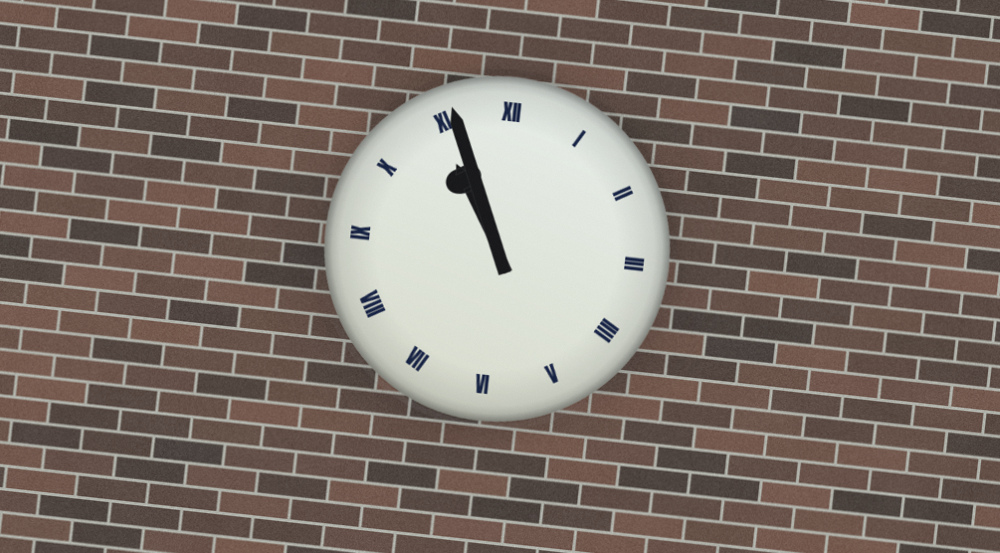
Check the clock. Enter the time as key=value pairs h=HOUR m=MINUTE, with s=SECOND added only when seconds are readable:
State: h=10 m=56
